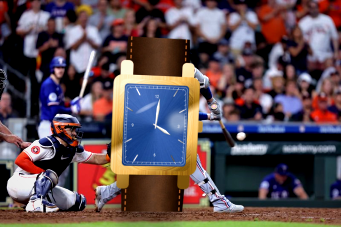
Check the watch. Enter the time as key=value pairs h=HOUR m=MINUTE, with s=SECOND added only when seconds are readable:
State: h=4 m=1
